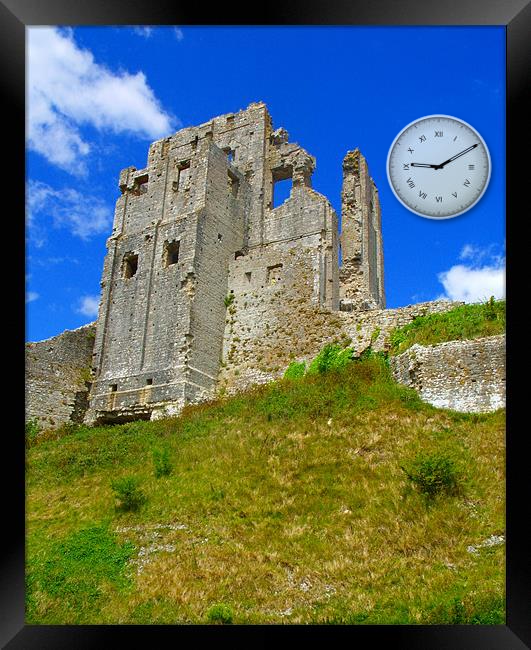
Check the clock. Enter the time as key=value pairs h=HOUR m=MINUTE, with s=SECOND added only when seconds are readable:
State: h=9 m=10
